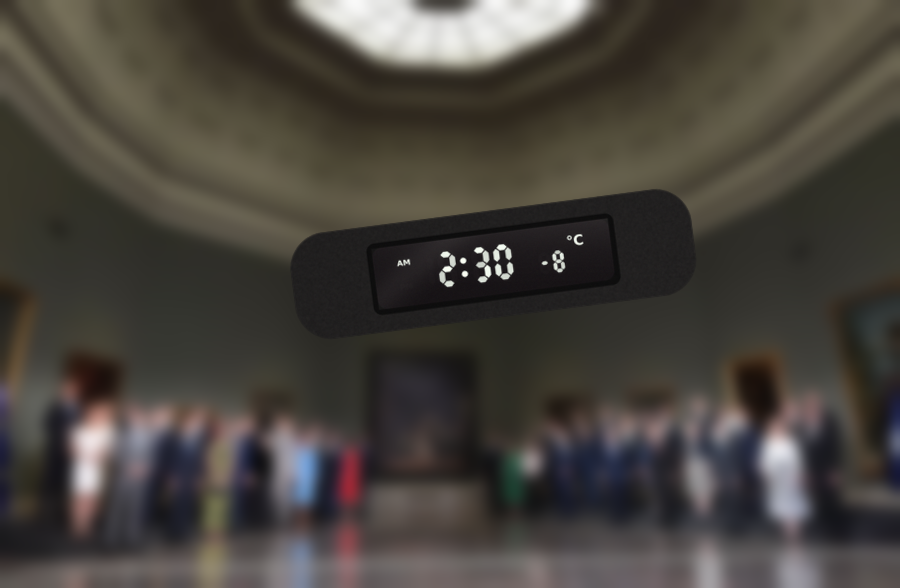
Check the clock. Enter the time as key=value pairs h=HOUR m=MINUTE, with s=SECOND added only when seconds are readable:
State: h=2 m=30
